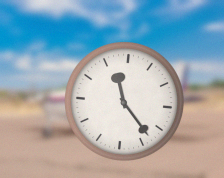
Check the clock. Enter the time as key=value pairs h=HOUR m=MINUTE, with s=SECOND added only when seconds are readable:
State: h=11 m=23
